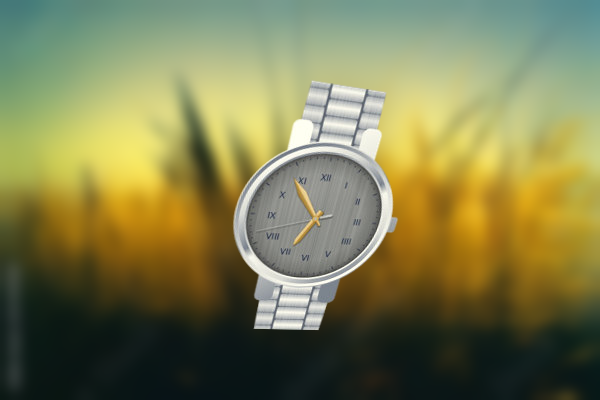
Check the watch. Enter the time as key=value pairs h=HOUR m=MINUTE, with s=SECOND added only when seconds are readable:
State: h=6 m=53 s=42
